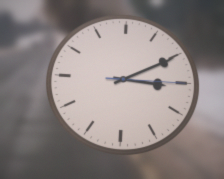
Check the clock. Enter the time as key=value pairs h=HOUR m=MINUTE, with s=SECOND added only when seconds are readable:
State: h=3 m=10 s=15
